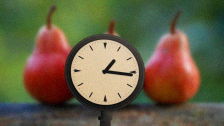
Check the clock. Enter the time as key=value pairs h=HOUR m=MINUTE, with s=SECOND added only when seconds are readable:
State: h=1 m=16
